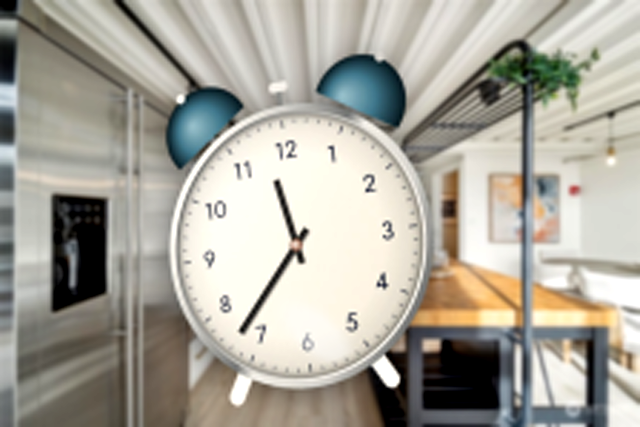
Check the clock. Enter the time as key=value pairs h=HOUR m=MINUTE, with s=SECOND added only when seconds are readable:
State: h=11 m=37
